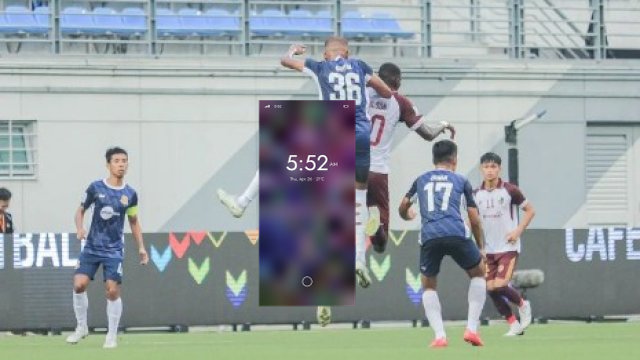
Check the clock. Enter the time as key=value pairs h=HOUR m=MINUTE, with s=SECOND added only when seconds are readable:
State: h=5 m=52
